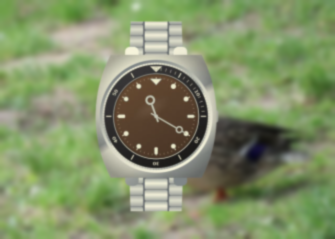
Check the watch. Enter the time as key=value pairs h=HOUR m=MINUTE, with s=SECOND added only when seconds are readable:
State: h=11 m=20
